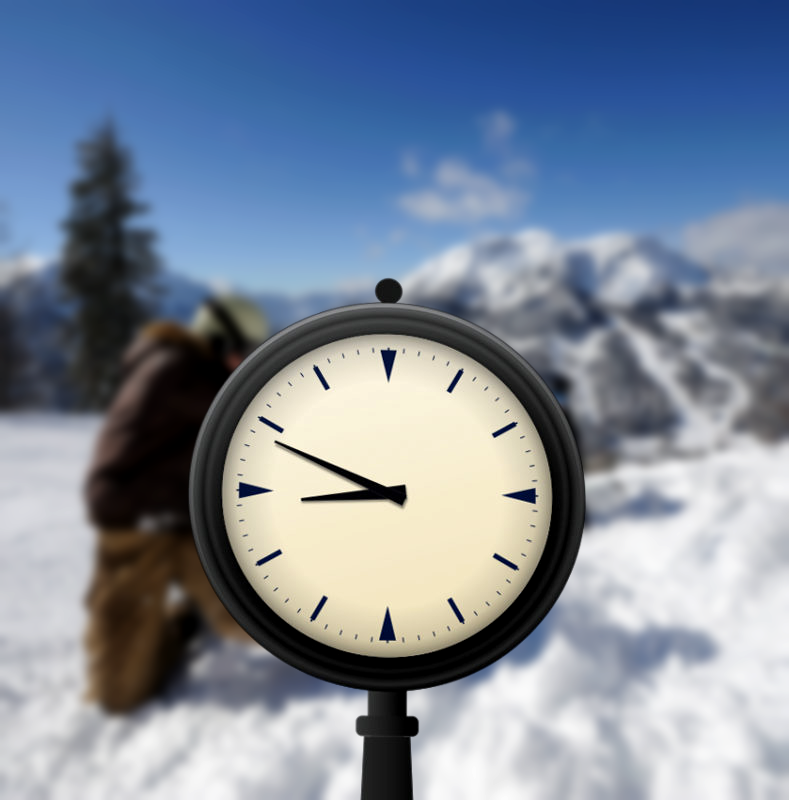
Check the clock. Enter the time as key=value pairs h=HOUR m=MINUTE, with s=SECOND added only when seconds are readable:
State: h=8 m=49
